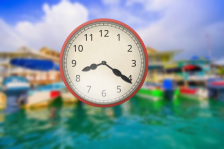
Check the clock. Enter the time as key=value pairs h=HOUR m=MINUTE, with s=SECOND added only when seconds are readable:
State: h=8 m=21
